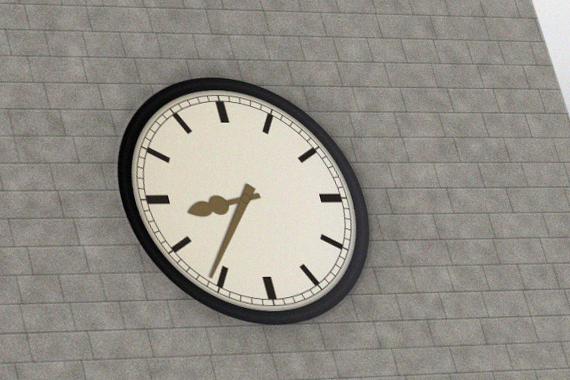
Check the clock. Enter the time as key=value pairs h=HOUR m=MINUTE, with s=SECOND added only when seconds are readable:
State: h=8 m=36
